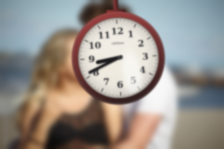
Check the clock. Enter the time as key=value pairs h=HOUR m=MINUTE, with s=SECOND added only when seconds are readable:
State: h=8 m=41
